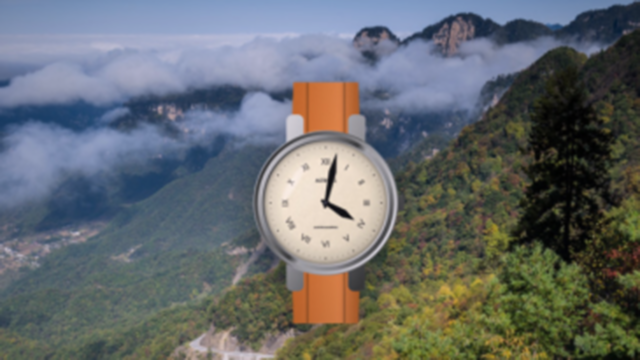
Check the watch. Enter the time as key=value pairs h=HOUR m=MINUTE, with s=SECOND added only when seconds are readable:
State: h=4 m=2
